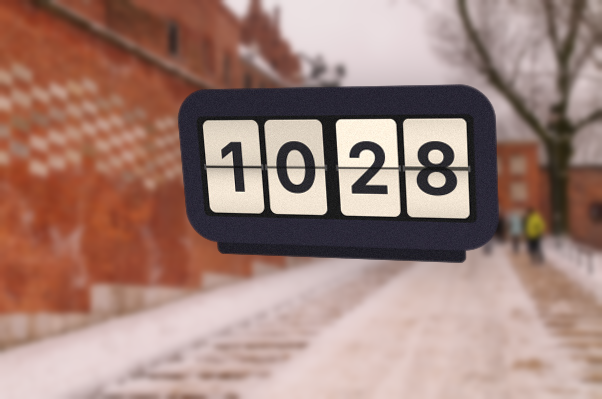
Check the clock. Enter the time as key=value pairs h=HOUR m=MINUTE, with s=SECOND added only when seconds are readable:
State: h=10 m=28
